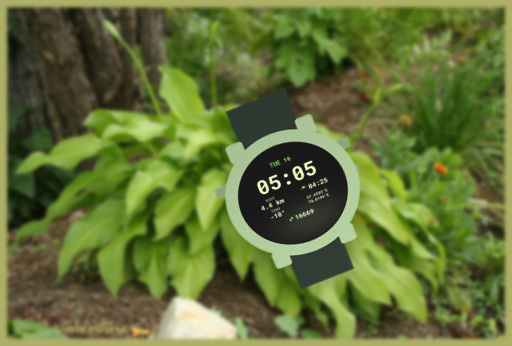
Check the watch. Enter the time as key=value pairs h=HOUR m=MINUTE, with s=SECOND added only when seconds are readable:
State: h=5 m=5
